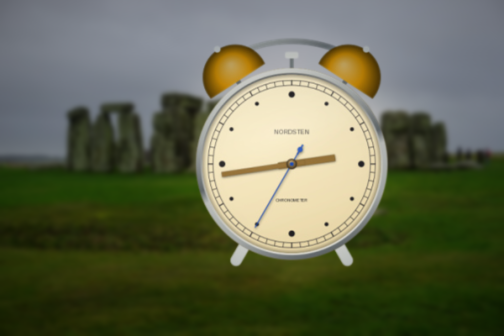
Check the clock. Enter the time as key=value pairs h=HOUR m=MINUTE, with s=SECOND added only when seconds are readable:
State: h=2 m=43 s=35
